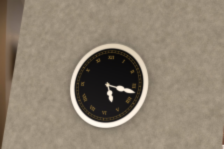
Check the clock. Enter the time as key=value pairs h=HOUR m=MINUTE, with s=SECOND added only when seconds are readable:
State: h=5 m=17
